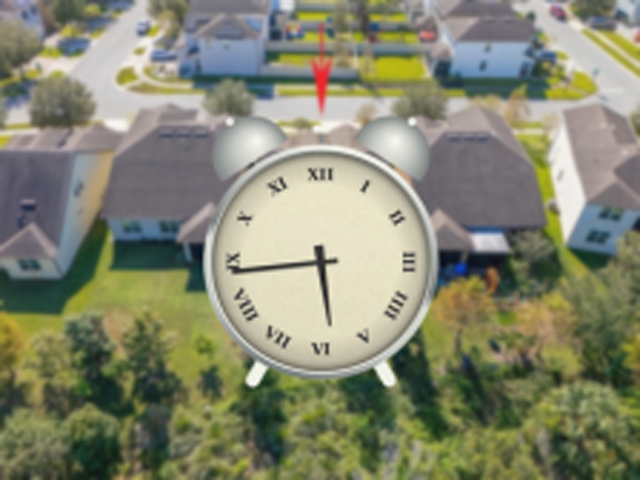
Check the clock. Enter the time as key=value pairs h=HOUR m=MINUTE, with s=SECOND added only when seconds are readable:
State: h=5 m=44
